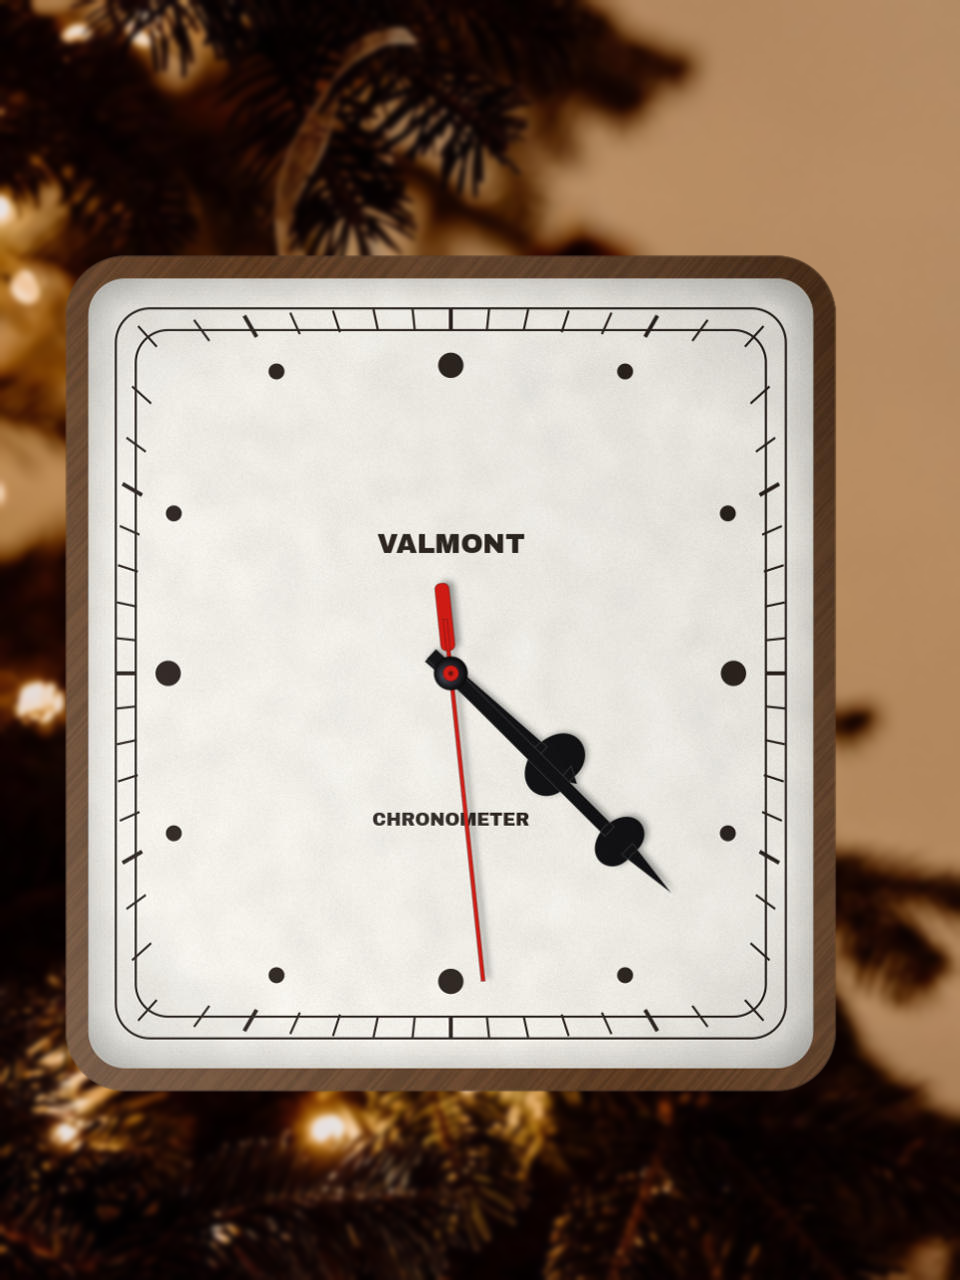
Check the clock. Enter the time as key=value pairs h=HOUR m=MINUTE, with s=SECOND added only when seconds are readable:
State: h=4 m=22 s=29
